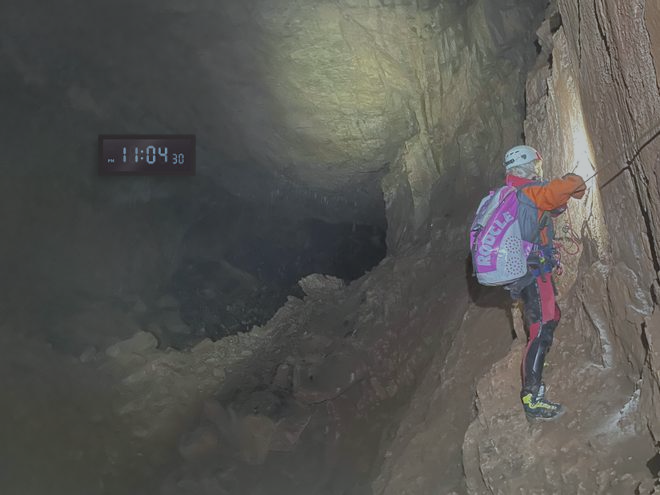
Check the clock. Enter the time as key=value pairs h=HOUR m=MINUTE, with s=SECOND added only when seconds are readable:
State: h=11 m=4 s=30
